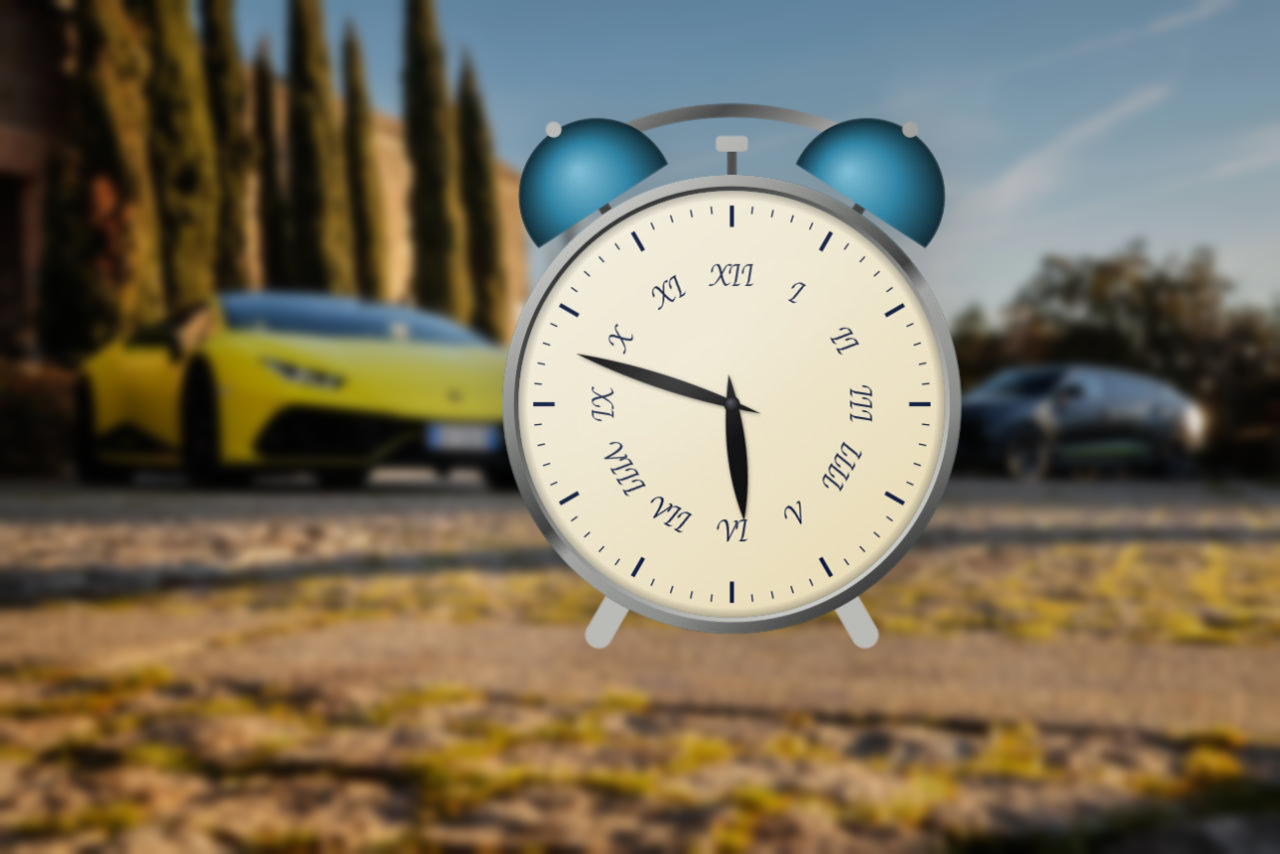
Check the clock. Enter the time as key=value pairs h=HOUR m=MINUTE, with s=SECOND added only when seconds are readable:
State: h=5 m=48
